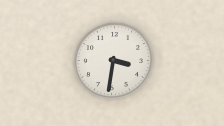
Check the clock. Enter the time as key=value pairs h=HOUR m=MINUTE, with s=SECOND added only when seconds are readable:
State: h=3 m=31
